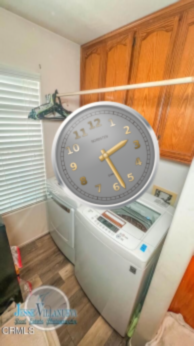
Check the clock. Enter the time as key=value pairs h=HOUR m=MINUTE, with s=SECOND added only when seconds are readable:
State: h=2 m=28
